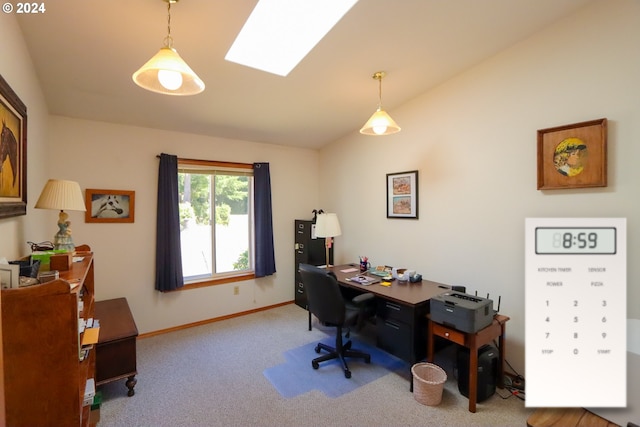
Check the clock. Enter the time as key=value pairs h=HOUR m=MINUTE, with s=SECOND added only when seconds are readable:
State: h=8 m=59
